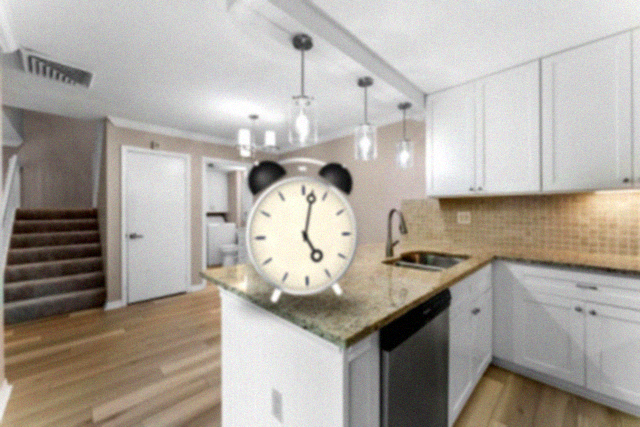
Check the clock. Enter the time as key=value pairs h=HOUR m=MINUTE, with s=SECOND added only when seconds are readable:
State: h=5 m=2
